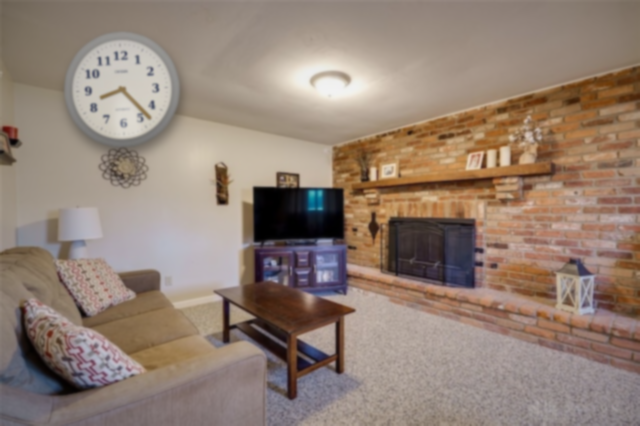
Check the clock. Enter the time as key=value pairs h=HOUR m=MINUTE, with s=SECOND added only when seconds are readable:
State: h=8 m=23
